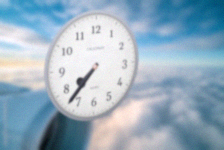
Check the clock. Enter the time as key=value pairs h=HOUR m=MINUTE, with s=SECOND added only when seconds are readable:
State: h=7 m=37
